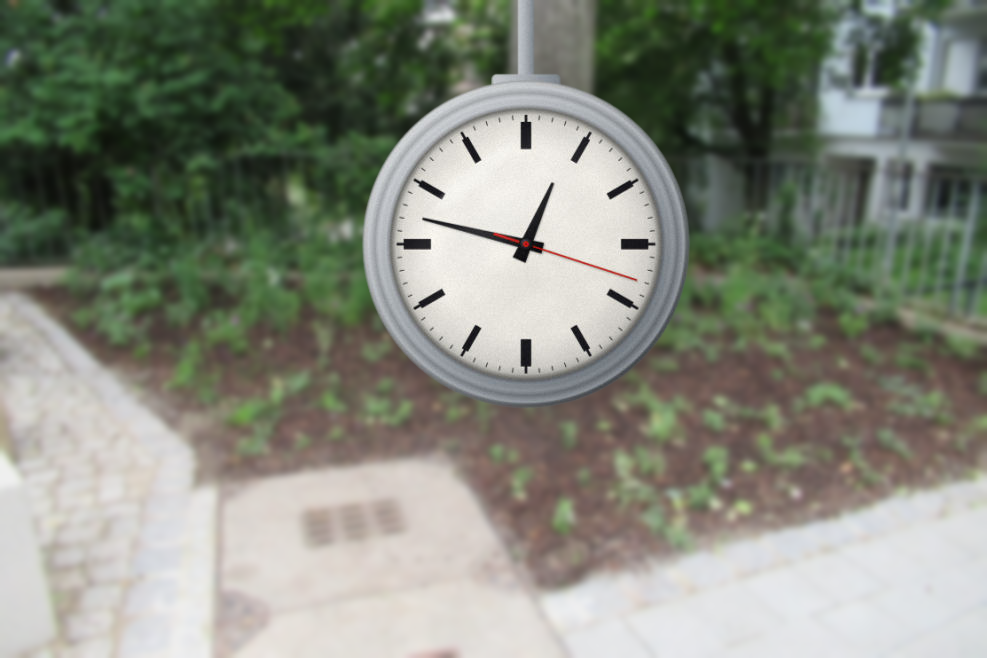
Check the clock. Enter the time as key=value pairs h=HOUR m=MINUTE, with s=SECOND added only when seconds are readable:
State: h=12 m=47 s=18
